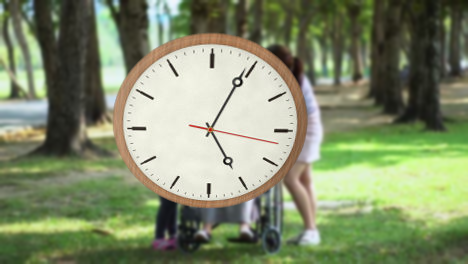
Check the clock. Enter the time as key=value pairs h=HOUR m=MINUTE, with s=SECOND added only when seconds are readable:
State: h=5 m=4 s=17
